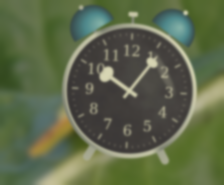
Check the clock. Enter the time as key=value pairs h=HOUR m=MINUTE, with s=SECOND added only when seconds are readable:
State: h=10 m=6
